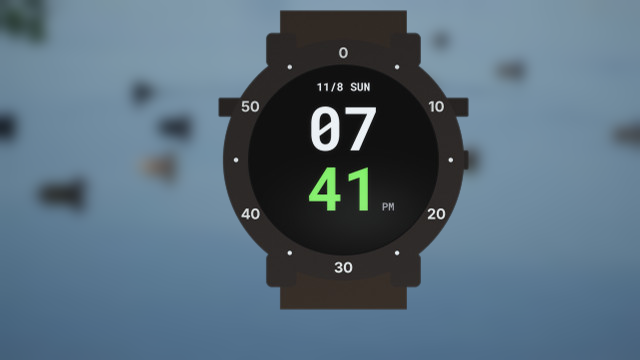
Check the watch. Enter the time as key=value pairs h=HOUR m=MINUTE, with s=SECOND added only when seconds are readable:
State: h=7 m=41
